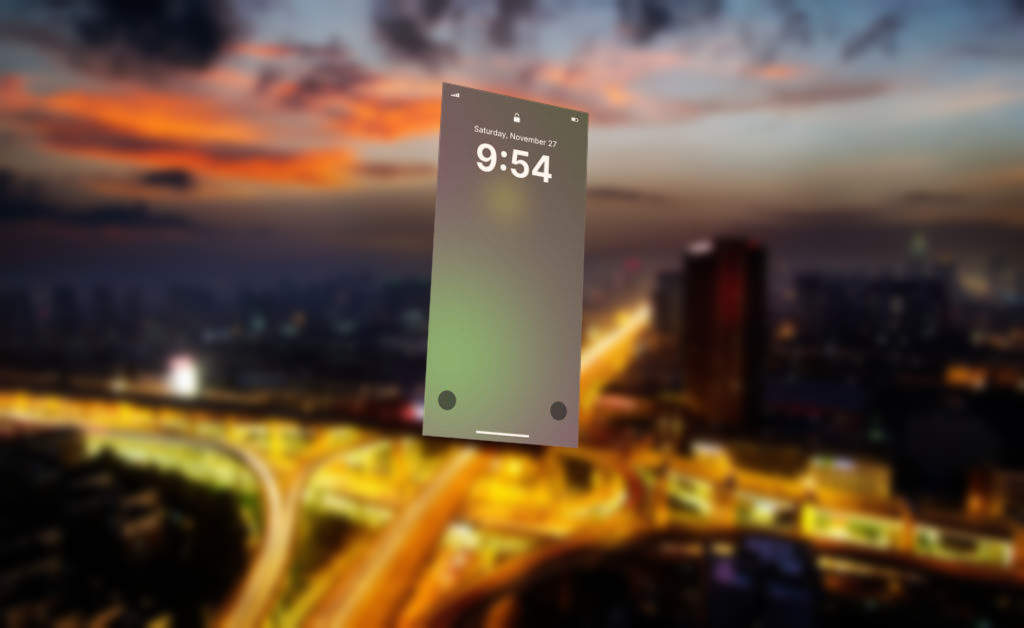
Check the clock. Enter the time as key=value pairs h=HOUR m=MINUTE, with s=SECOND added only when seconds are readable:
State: h=9 m=54
